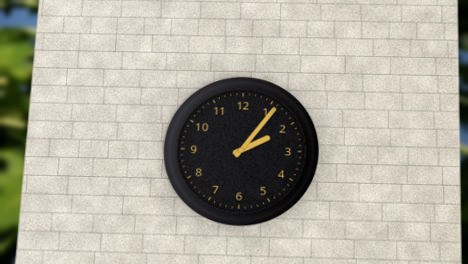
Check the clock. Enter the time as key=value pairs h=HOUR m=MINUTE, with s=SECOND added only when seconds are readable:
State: h=2 m=6
